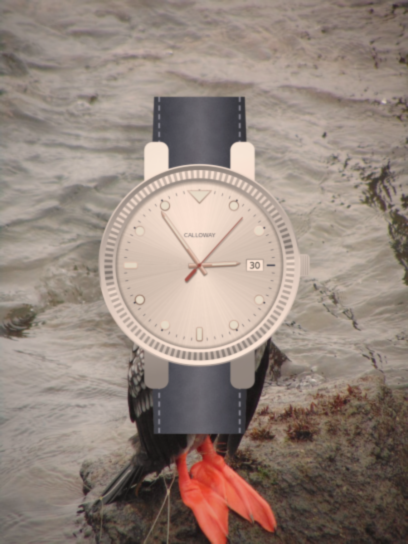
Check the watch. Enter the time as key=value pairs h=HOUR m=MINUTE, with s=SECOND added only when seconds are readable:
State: h=2 m=54 s=7
